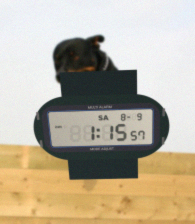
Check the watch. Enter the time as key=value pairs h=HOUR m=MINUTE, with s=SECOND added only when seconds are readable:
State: h=1 m=15 s=57
